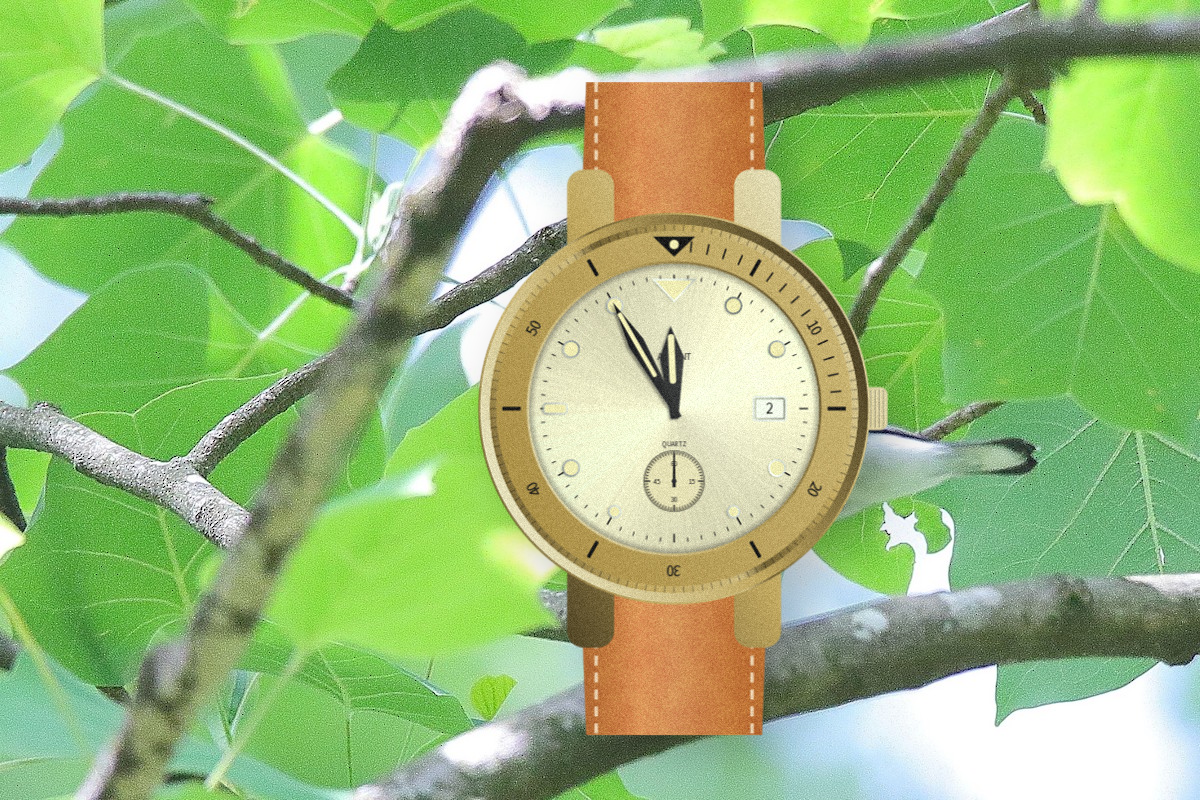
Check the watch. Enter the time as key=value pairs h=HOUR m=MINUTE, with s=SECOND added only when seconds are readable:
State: h=11 m=55
